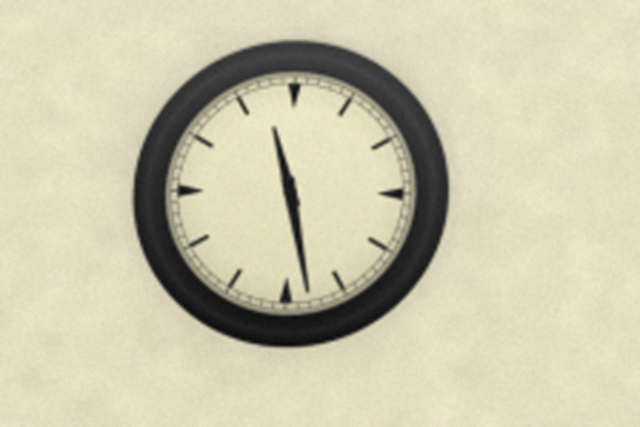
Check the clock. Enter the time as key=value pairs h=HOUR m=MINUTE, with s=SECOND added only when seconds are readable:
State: h=11 m=28
